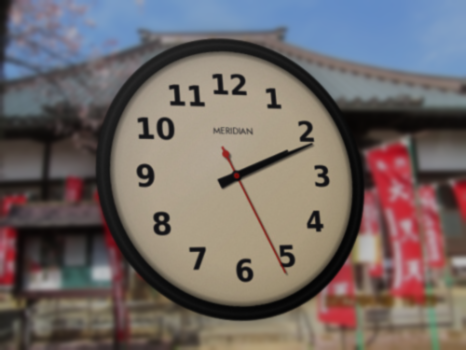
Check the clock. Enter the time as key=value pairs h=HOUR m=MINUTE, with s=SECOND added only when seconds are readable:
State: h=2 m=11 s=26
